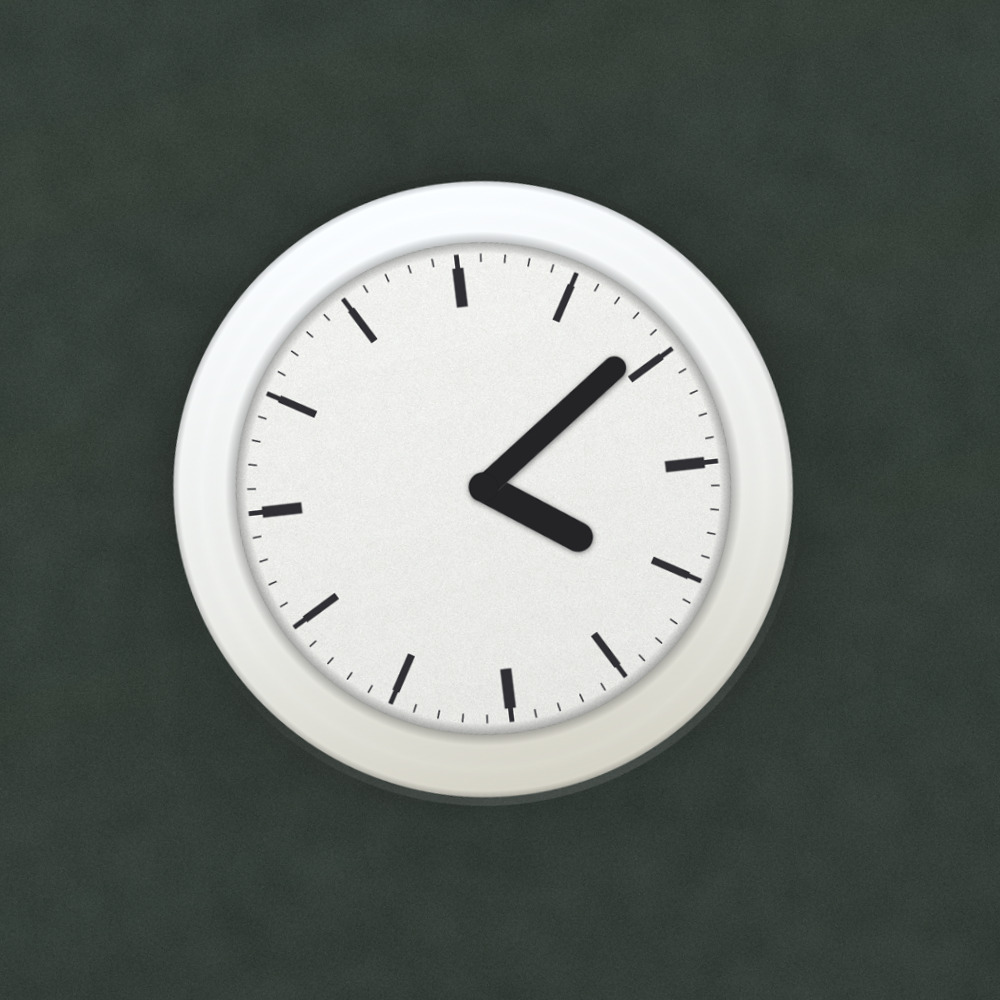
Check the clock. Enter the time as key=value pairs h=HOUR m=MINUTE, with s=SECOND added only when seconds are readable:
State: h=4 m=9
